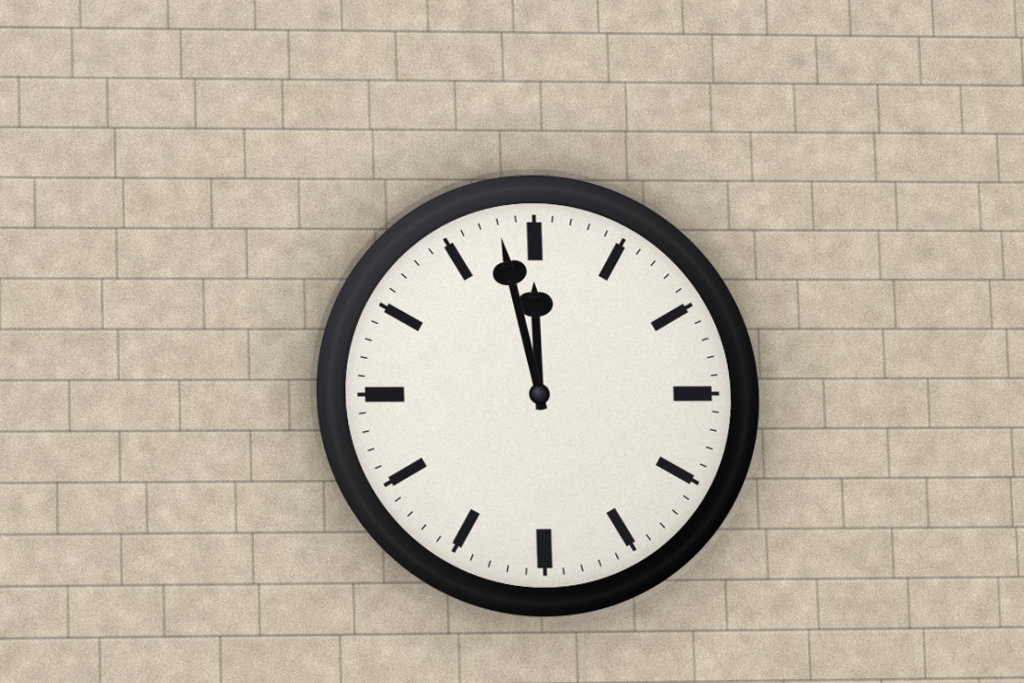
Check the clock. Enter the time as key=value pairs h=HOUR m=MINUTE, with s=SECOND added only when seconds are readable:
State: h=11 m=58
